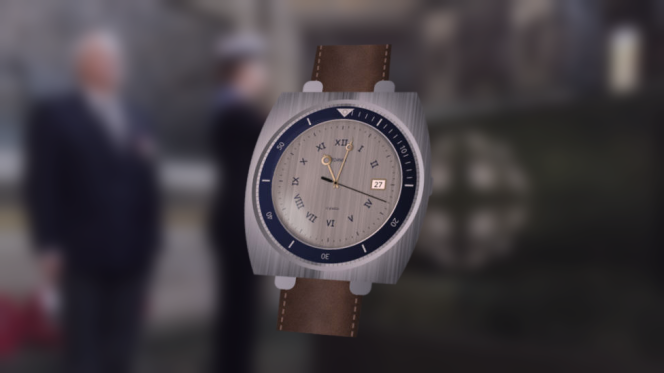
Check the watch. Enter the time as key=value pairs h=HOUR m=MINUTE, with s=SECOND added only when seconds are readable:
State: h=11 m=2 s=18
